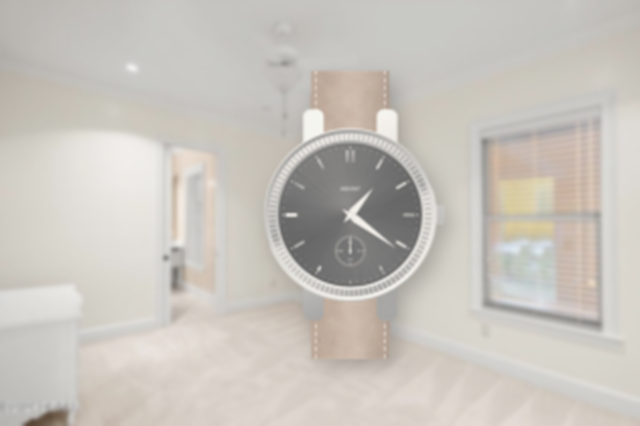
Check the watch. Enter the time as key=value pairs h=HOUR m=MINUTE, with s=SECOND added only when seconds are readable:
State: h=1 m=21
